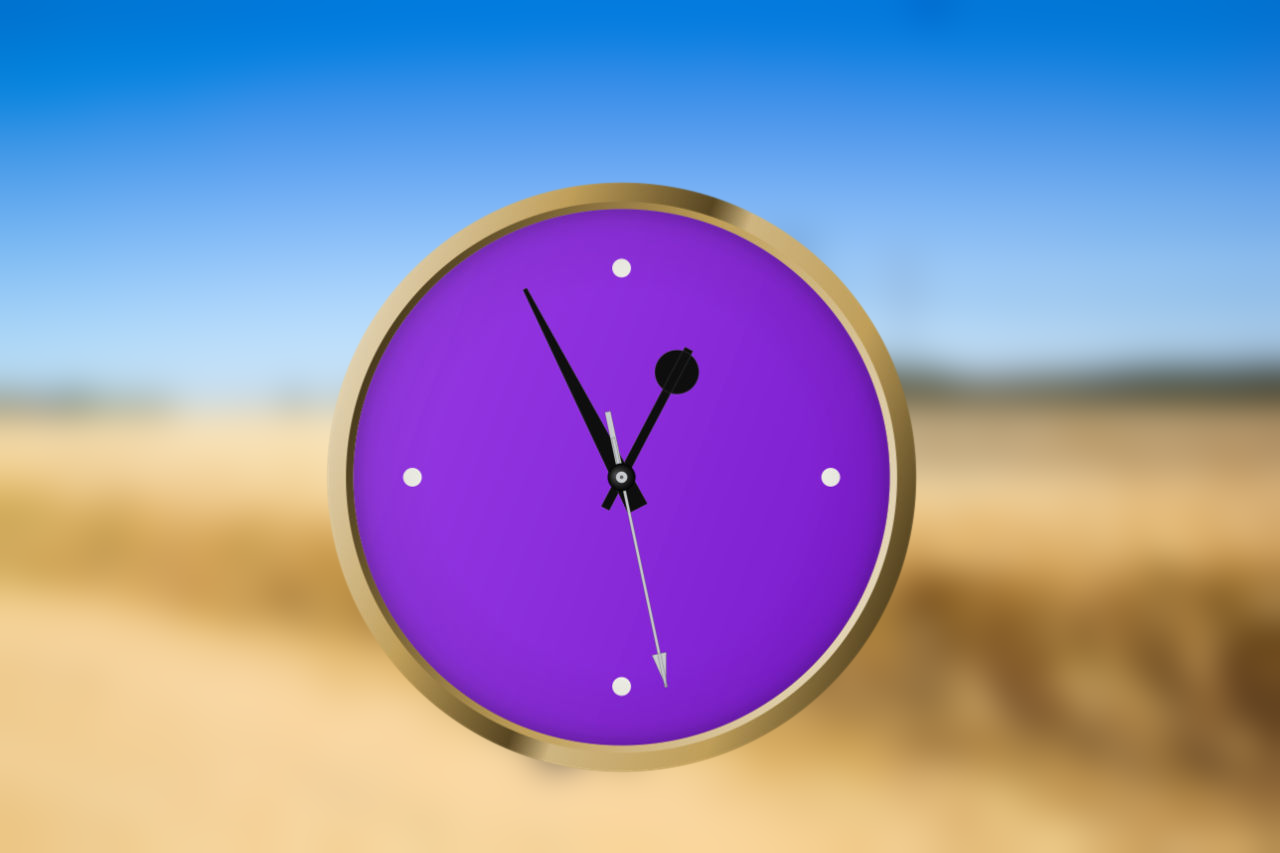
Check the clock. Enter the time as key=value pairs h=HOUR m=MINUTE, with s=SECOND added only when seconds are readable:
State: h=12 m=55 s=28
